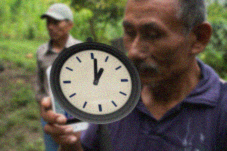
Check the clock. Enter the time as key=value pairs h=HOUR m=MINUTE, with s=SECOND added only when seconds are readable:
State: h=1 m=1
